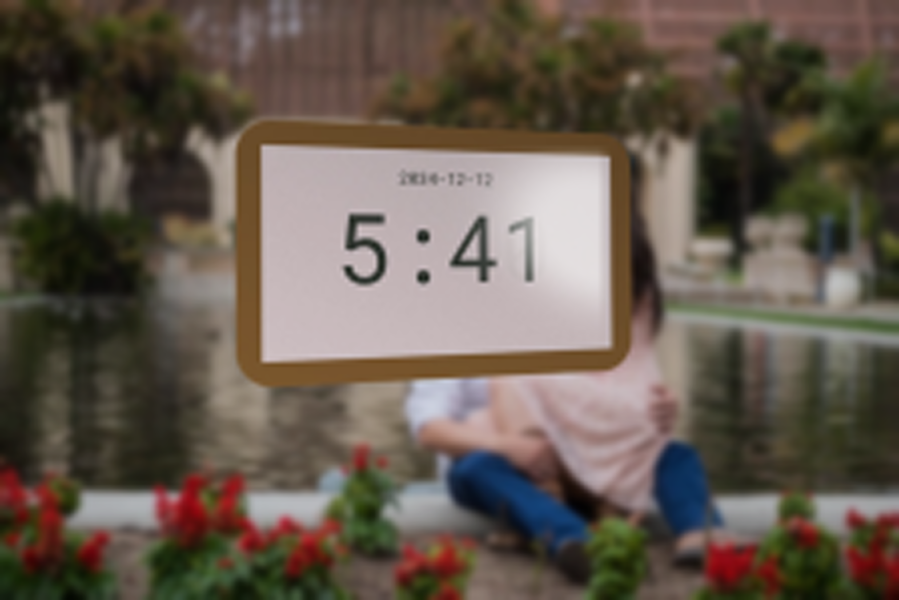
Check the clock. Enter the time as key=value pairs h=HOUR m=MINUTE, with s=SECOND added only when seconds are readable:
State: h=5 m=41
